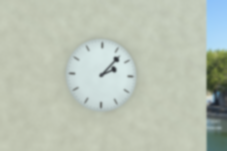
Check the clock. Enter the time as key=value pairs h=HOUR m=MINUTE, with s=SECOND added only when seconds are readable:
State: h=2 m=7
